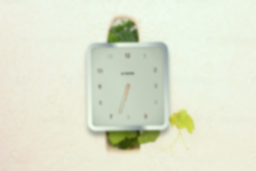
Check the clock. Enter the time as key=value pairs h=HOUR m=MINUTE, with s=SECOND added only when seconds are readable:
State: h=6 m=33
